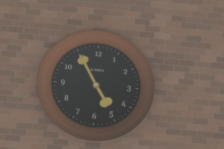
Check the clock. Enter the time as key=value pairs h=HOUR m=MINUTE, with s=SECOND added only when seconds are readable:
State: h=4 m=55
